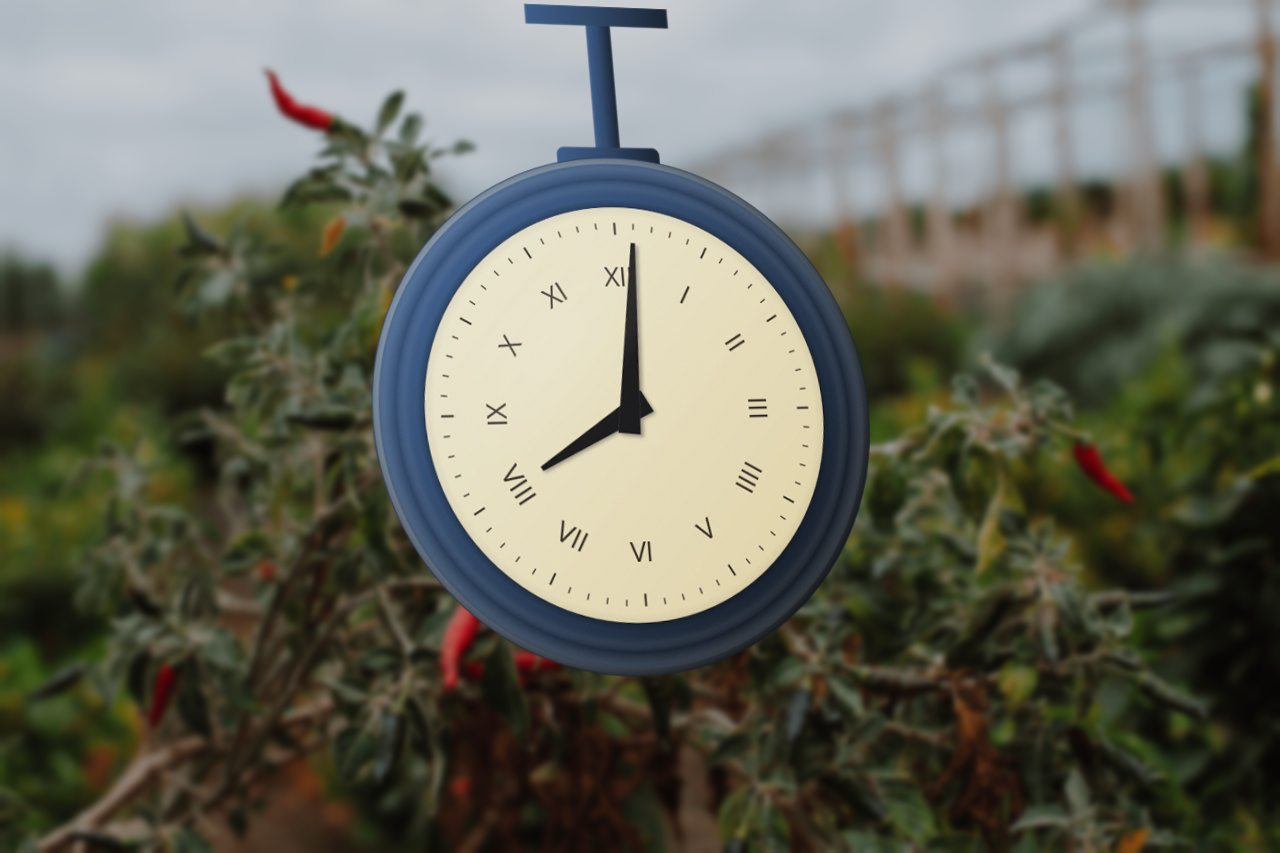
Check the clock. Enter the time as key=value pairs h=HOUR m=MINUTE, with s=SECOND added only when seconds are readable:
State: h=8 m=1
